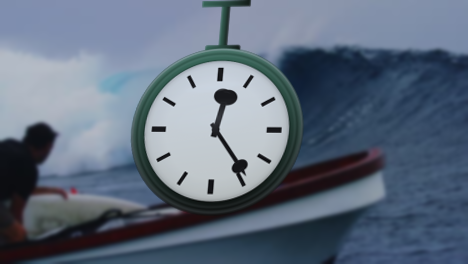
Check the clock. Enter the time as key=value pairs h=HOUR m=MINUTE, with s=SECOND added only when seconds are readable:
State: h=12 m=24
